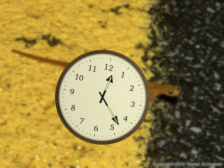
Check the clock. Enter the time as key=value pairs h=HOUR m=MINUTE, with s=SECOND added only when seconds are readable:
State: h=12 m=23
